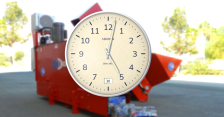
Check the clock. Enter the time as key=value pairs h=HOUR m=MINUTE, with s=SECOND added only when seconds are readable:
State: h=5 m=2
